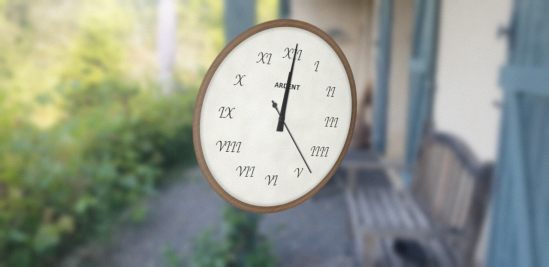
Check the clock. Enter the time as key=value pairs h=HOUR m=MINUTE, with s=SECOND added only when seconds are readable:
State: h=12 m=0 s=23
